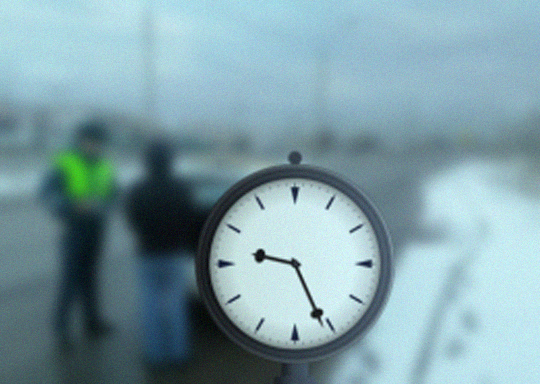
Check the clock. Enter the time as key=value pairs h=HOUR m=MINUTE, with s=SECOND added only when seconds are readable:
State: h=9 m=26
